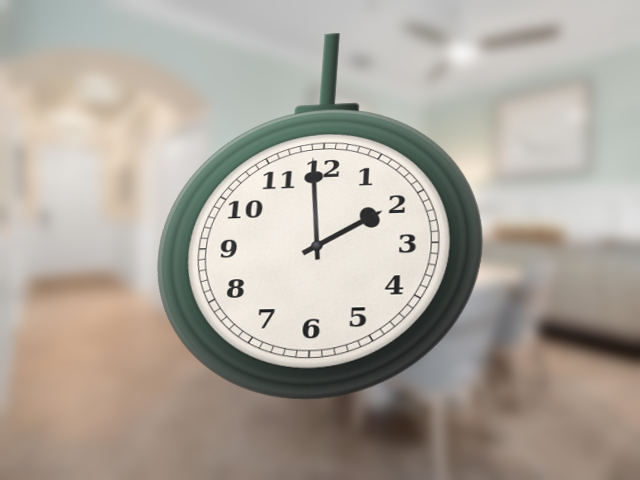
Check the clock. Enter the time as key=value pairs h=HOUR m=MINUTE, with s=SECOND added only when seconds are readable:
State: h=1 m=59
